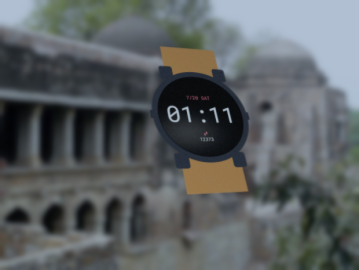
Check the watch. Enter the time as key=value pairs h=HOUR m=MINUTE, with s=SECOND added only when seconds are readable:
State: h=1 m=11
